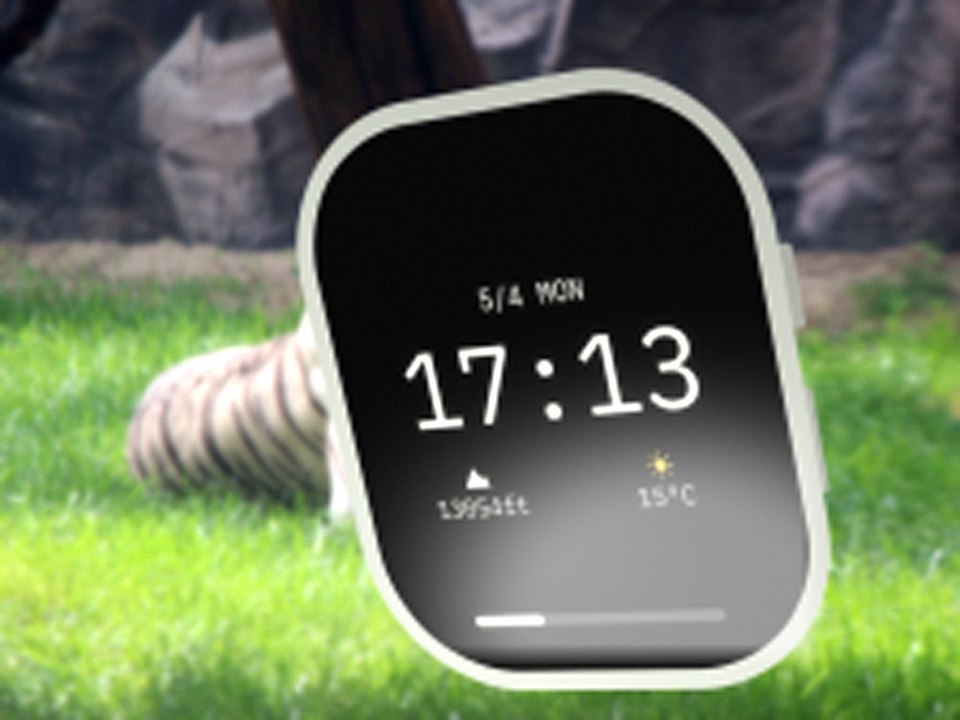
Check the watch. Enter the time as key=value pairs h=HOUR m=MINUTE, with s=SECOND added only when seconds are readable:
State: h=17 m=13
